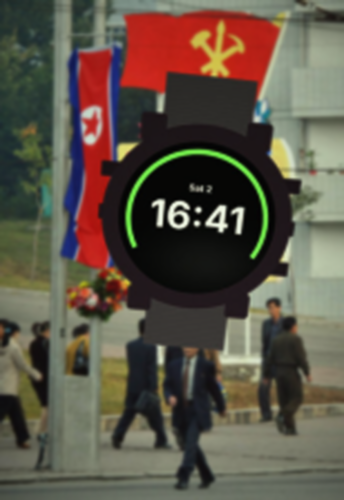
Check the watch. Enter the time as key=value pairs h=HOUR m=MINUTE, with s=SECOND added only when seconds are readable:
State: h=16 m=41
